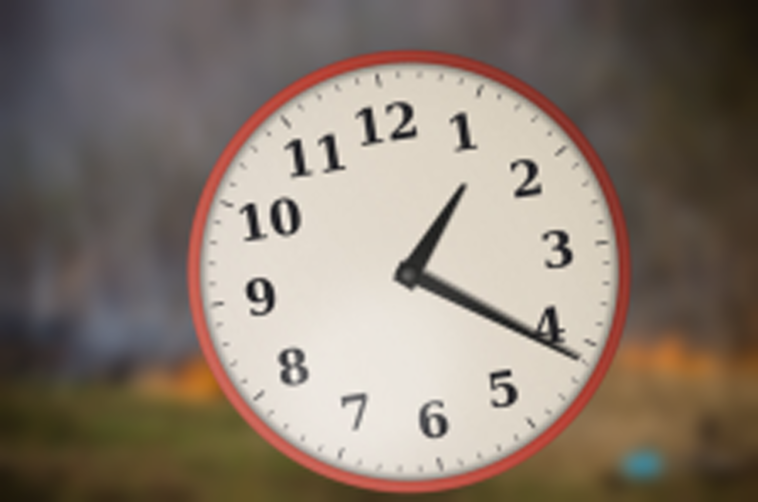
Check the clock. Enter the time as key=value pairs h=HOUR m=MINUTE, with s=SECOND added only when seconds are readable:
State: h=1 m=21
